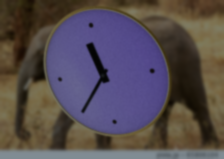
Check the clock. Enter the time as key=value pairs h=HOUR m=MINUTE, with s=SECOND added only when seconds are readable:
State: h=11 m=37
